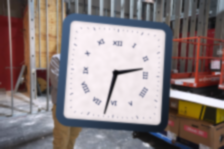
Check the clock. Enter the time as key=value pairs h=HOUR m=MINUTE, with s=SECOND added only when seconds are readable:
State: h=2 m=32
